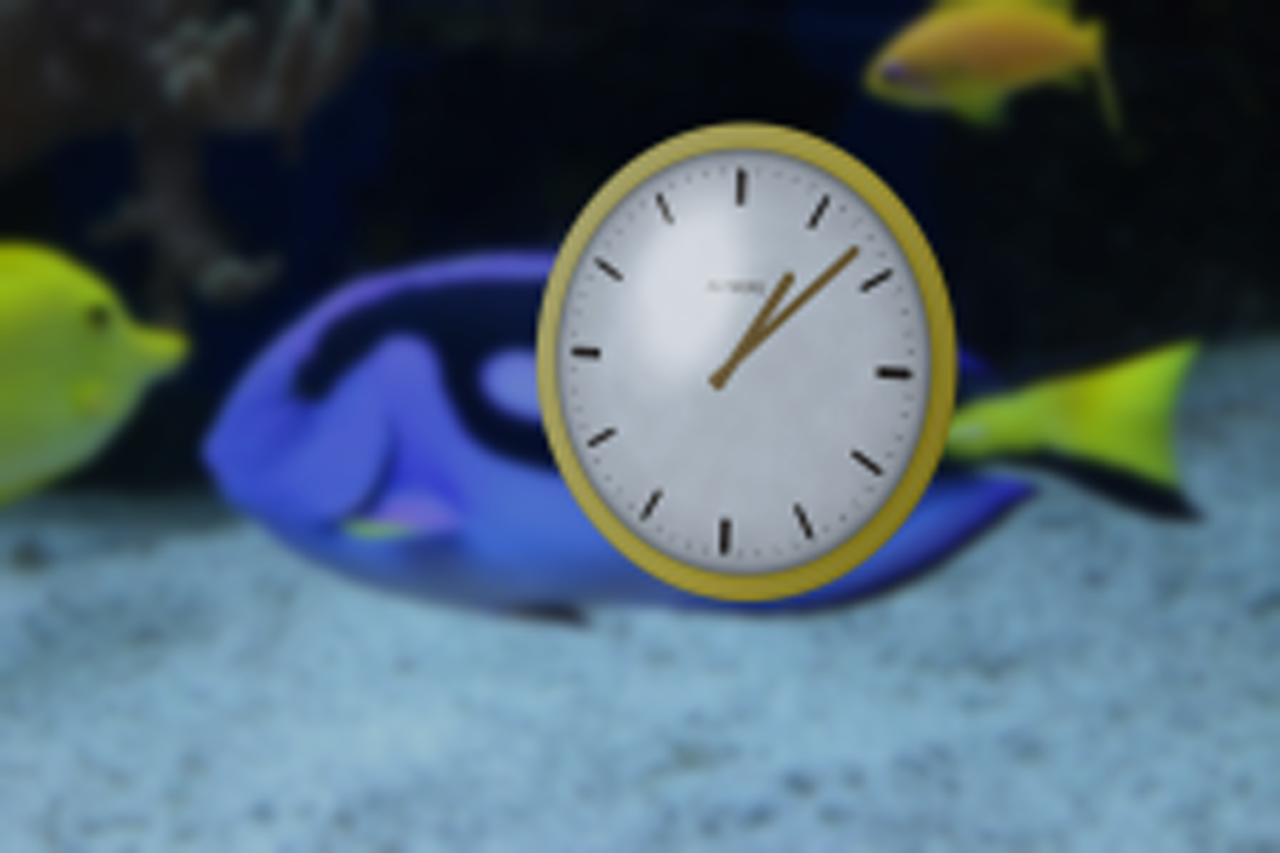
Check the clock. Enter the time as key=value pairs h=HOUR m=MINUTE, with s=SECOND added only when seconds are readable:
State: h=1 m=8
